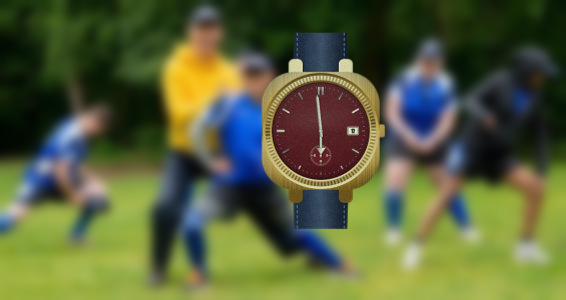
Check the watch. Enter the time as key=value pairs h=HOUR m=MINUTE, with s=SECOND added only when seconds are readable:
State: h=5 m=59
